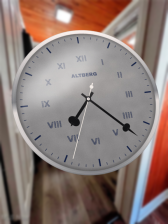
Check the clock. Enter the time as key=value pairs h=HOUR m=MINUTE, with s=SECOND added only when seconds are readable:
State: h=7 m=22 s=34
